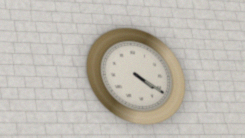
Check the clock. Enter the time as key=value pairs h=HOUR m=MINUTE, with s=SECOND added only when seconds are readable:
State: h=4 m=21
